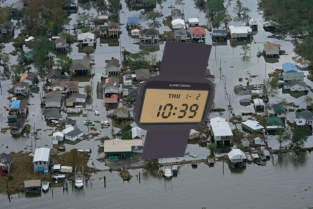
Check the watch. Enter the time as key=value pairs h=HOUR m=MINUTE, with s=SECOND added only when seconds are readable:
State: h=10 m=39
